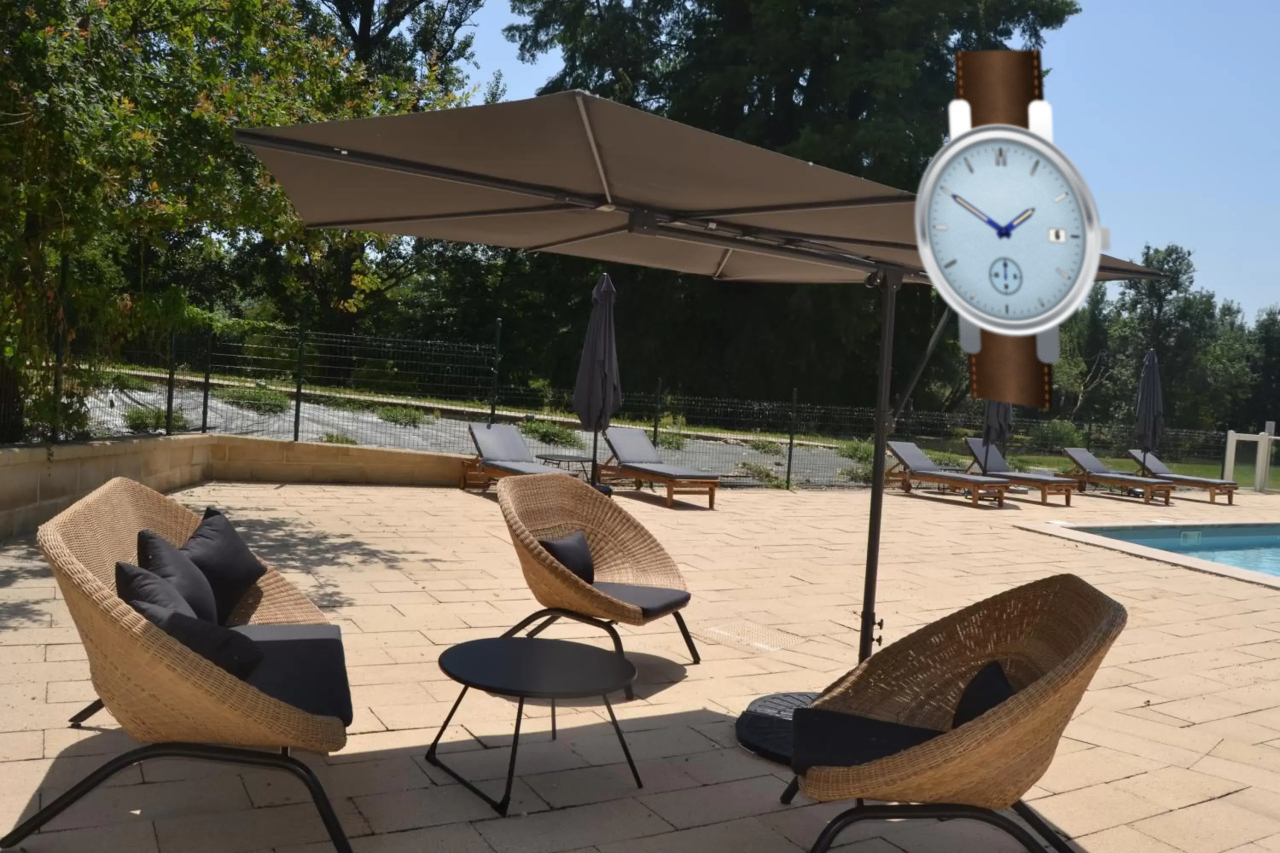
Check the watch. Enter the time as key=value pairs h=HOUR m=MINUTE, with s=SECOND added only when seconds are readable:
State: h=1 m=50
